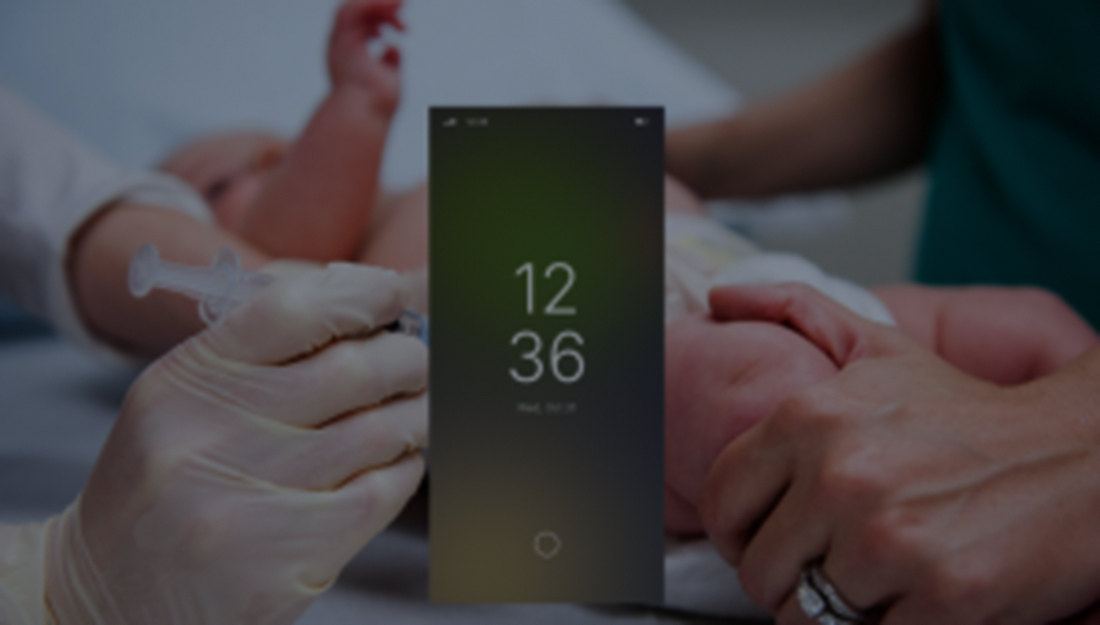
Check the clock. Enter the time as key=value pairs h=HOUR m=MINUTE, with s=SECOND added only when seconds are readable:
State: h=12 m=36
